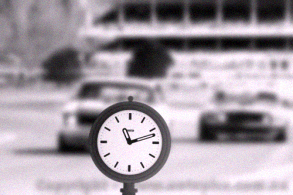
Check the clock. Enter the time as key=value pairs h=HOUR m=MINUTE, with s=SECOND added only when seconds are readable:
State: h=11 m=12
